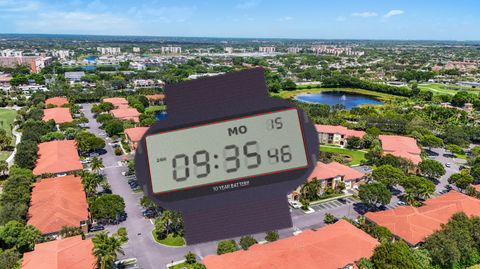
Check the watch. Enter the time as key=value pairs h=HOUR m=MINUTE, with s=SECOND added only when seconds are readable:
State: h=9 m=35 s=46
